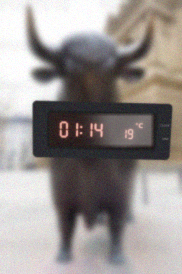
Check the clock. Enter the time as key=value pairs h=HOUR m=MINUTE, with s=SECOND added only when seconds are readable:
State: h=1 m=14
